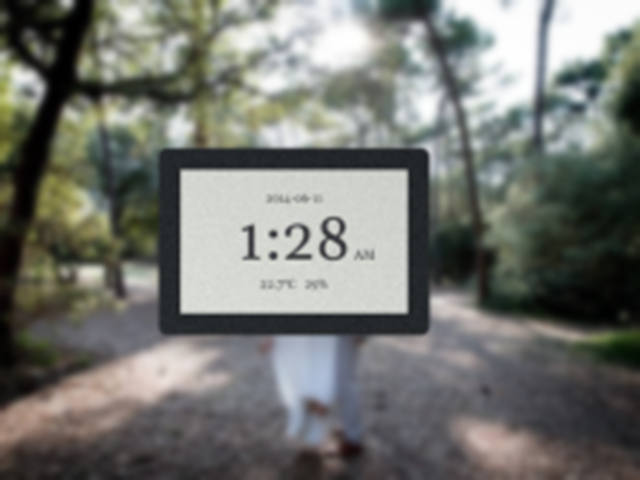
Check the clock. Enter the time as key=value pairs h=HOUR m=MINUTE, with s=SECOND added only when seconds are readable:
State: h=1 m=28
